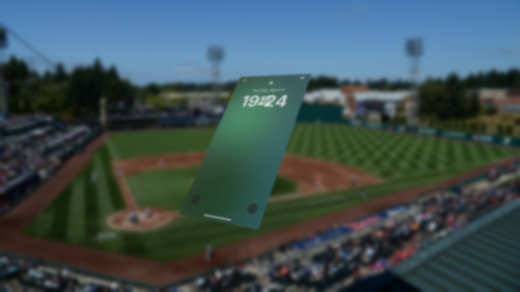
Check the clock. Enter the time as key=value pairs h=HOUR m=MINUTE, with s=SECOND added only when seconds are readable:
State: h=19 m=24
